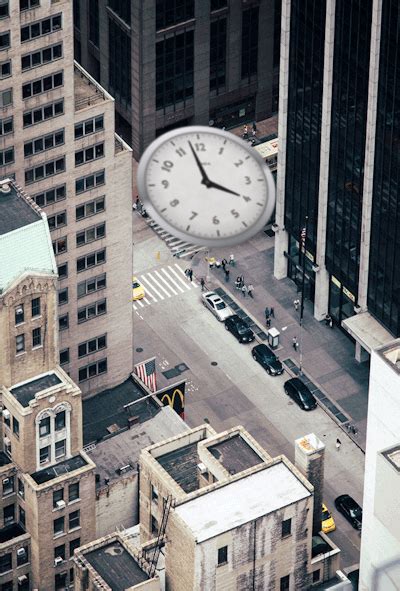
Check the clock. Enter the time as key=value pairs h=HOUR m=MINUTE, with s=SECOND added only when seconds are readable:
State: h=3 m=58
